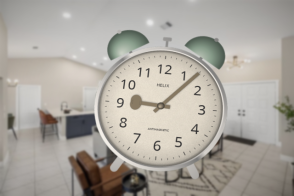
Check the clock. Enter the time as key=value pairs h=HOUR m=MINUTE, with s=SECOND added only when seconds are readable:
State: h=9 m=7
